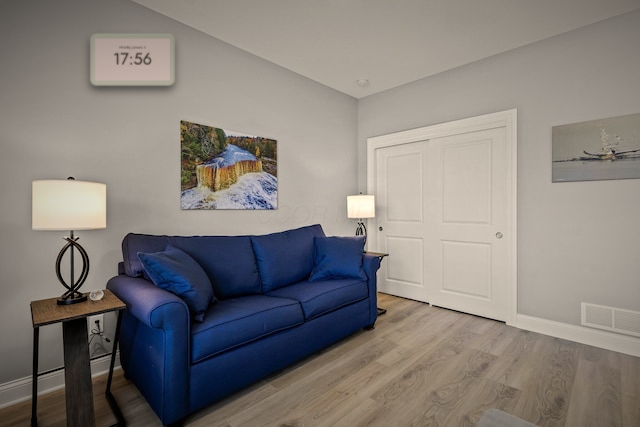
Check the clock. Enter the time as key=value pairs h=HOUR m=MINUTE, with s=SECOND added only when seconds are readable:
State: h=17 m=56
